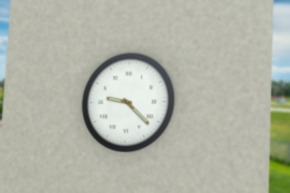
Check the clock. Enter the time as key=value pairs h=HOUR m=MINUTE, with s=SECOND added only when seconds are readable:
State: h=9 m=22
